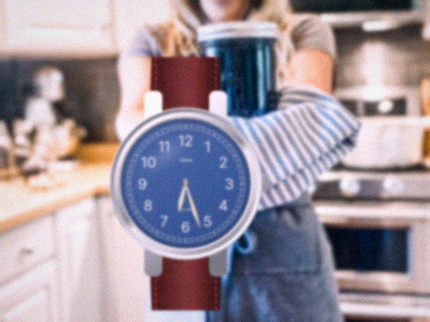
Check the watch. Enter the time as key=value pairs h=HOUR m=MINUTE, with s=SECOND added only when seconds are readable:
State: h=6 m=27
